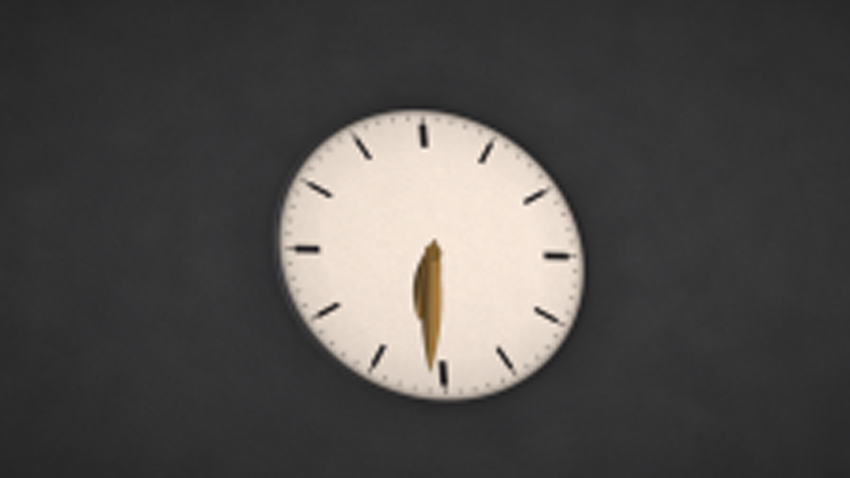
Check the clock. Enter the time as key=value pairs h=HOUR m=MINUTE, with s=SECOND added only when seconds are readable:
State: h=6 m=31
